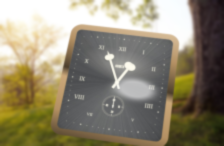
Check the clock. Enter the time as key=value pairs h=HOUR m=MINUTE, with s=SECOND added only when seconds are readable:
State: h=12 m=56
